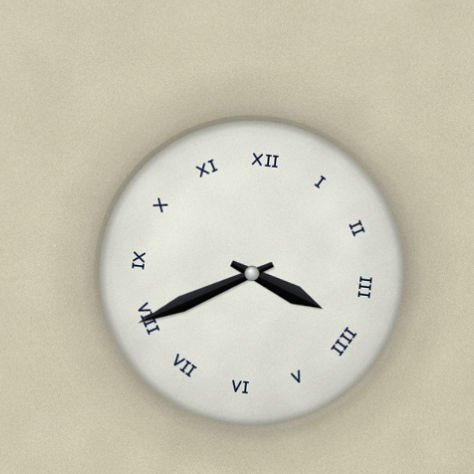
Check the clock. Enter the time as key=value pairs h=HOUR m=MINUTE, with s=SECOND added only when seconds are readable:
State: h=3 m=40
